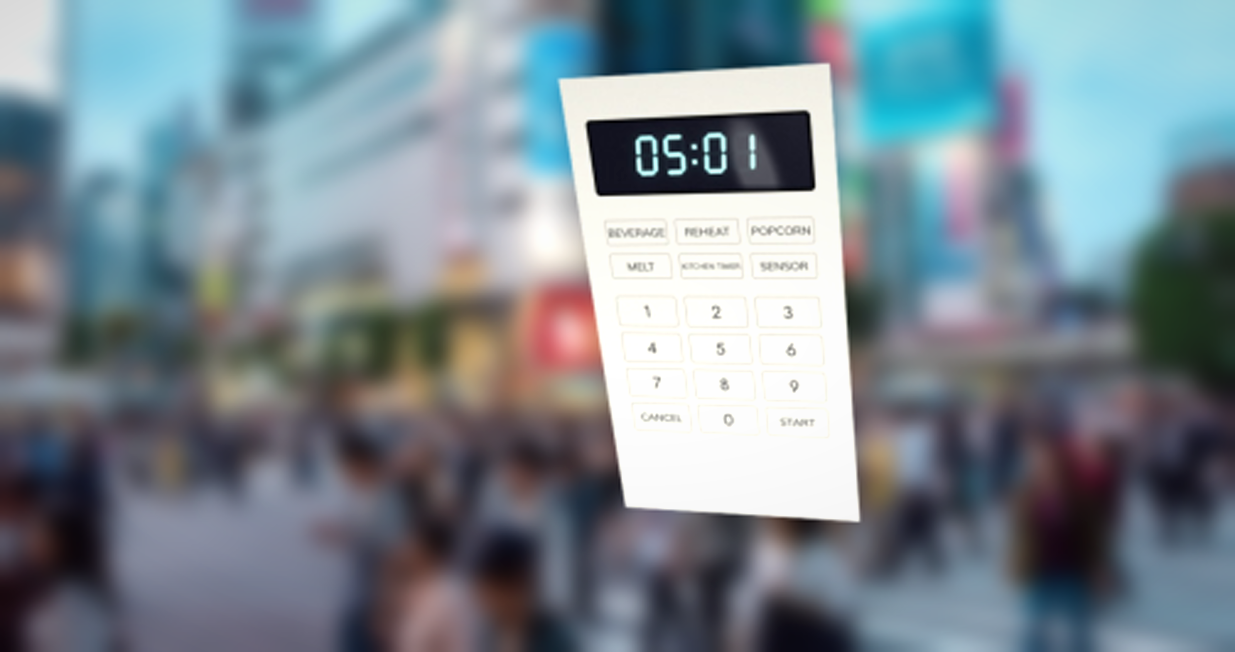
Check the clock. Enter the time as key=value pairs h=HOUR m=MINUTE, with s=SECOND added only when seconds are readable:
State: h=5 m=1
